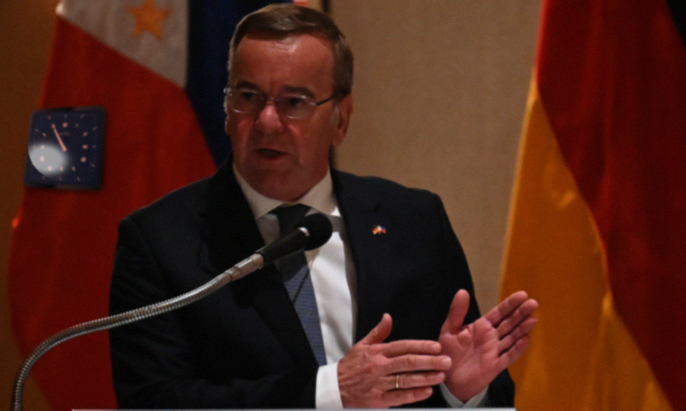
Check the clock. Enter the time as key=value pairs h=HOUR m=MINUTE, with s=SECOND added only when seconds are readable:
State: h=10 m=55
